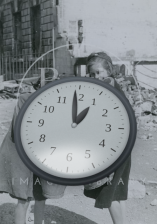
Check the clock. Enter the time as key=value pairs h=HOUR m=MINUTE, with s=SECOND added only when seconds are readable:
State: h=12 m=59
